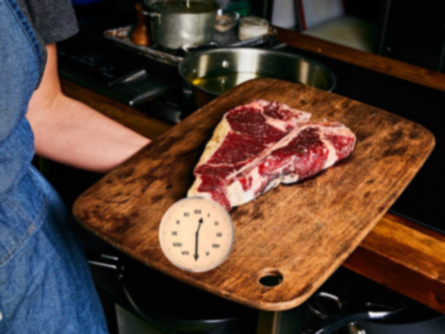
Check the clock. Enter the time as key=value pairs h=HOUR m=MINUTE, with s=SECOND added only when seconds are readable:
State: h=12 m=30
